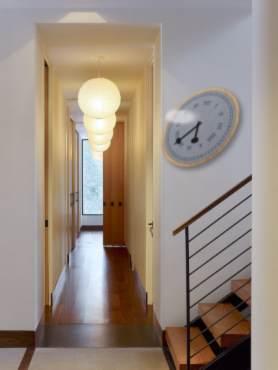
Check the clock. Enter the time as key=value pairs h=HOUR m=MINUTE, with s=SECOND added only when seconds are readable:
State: h=5 m=37
